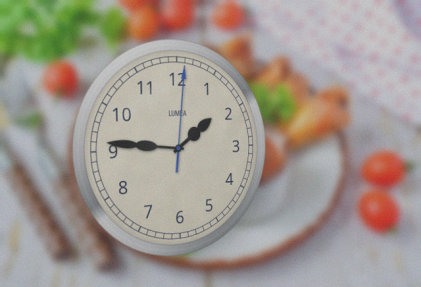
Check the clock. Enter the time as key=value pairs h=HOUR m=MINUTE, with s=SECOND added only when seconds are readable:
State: h=1 m=46 s=1
